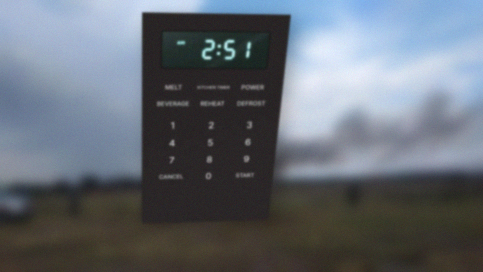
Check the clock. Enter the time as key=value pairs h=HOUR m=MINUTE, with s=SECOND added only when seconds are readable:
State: h=2 m=51
